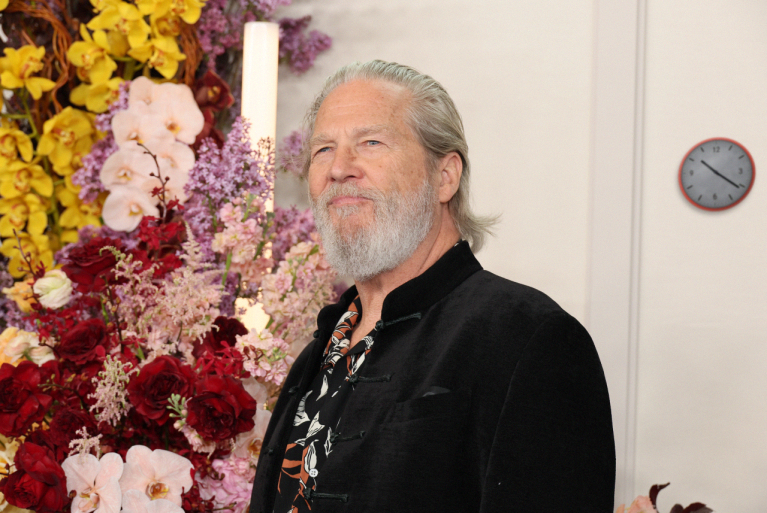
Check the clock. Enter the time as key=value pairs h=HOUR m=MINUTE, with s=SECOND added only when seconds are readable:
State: h=10 m=21
